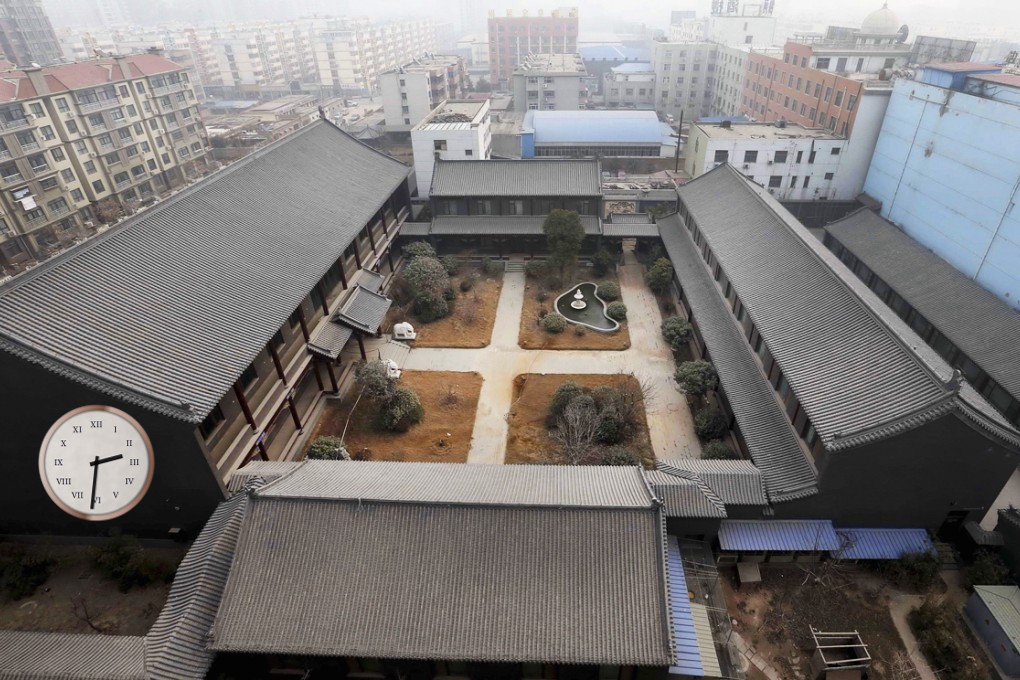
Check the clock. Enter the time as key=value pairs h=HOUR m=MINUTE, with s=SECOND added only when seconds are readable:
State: h=2 m=31
